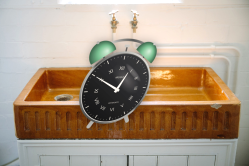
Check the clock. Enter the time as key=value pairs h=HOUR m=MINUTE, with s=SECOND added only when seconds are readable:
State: h=12 m=50
